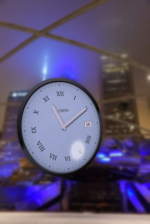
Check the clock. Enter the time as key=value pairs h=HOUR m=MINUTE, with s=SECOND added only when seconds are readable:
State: h=11 m=10
